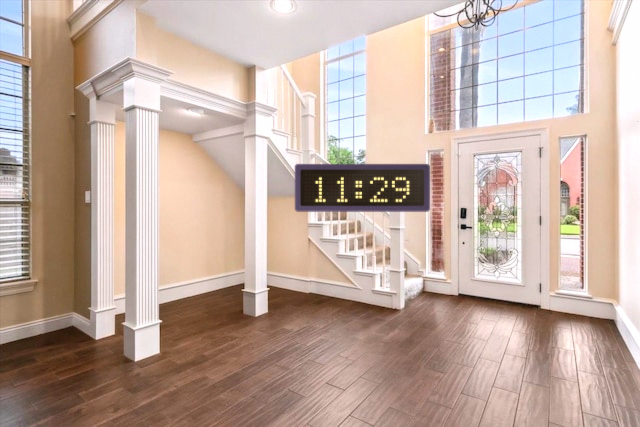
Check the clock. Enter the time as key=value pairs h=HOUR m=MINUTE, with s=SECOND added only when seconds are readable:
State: h=11 m=29
